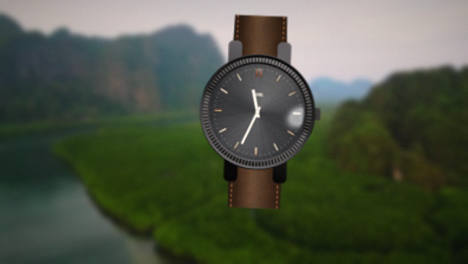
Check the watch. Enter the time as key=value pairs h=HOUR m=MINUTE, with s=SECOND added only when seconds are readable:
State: h=11 m=34
